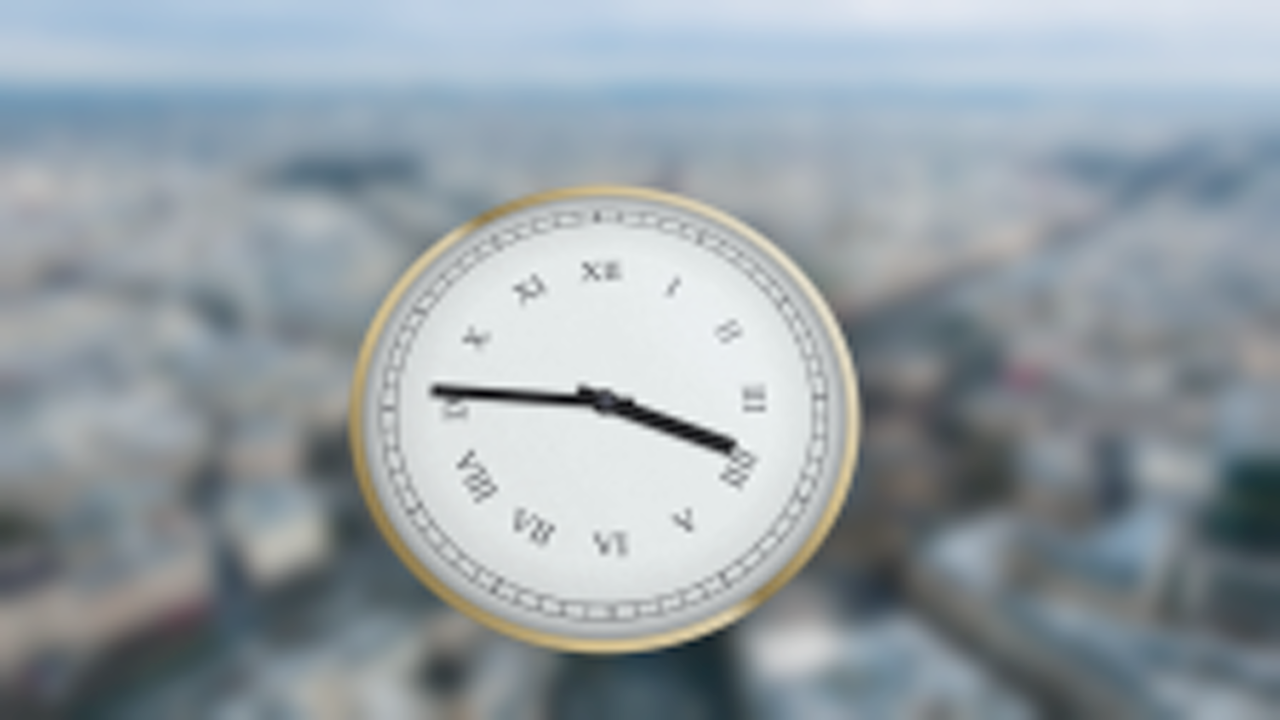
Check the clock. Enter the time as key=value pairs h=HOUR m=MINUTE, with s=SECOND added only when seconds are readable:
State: h=3 m=46
